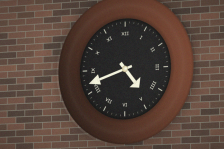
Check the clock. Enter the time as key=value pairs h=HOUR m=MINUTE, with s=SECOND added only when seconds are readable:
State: h=4 m=42
